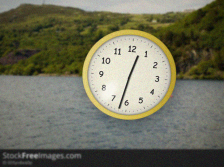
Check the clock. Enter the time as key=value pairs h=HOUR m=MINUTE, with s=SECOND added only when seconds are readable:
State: h=12 m=32
